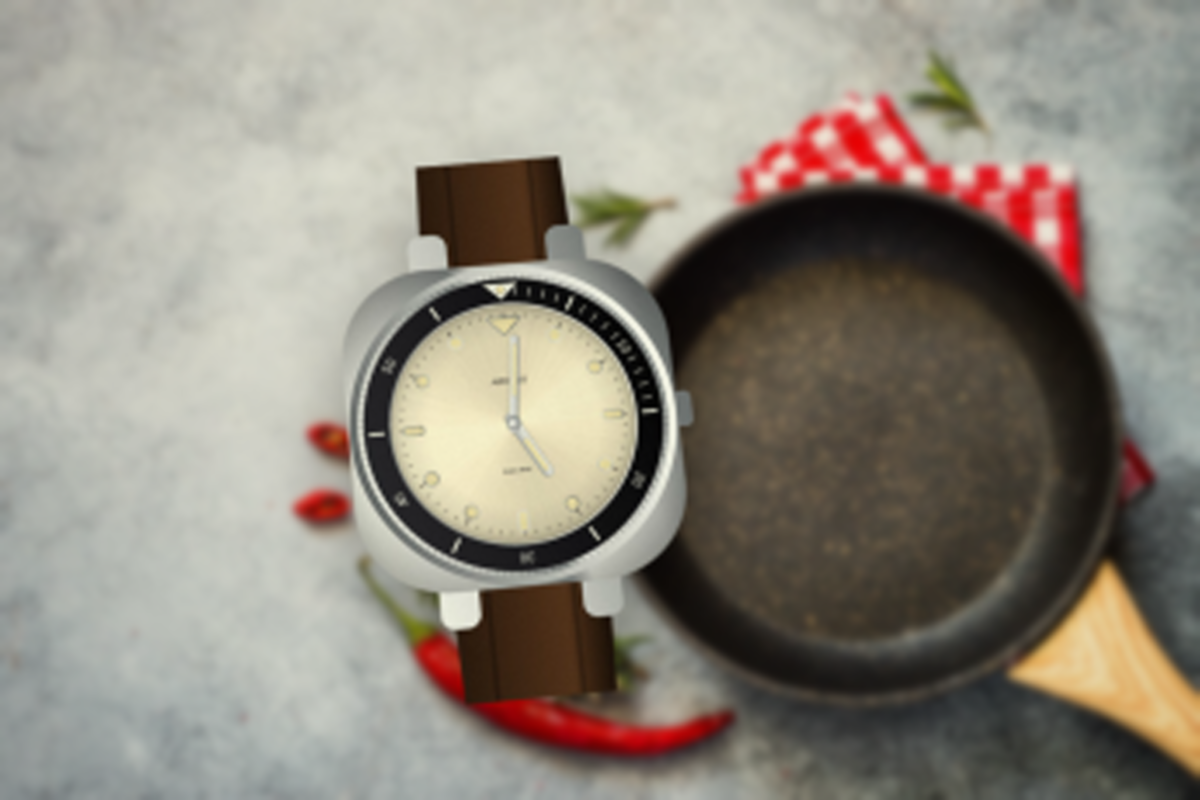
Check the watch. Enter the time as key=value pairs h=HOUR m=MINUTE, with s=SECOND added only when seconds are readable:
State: h=5 m=1
